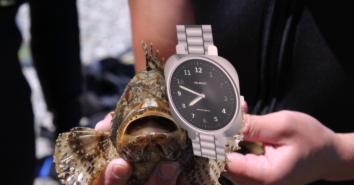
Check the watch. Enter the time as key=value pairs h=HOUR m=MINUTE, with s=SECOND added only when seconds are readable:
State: h=7 m=48
